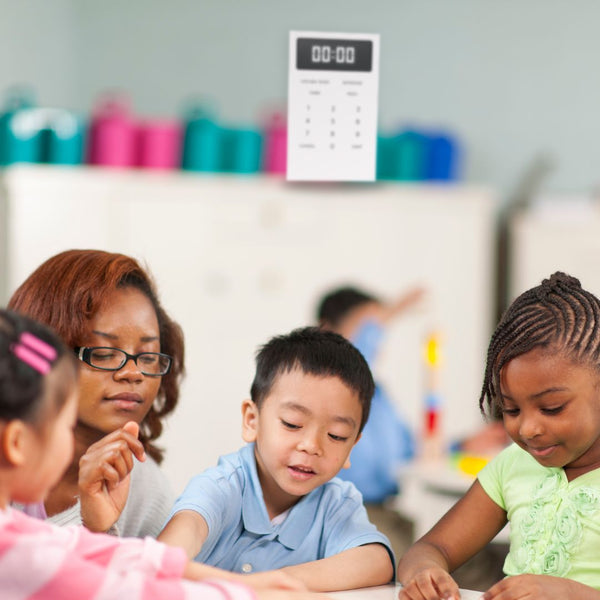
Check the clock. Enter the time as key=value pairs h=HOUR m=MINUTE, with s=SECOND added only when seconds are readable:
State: h=0 m=0
